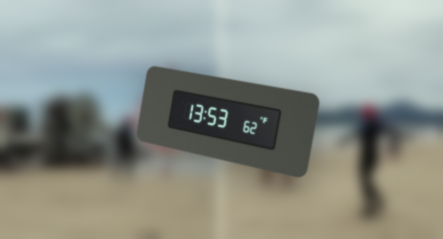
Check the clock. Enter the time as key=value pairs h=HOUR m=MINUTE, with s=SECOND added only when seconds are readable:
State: h=13 m=53
